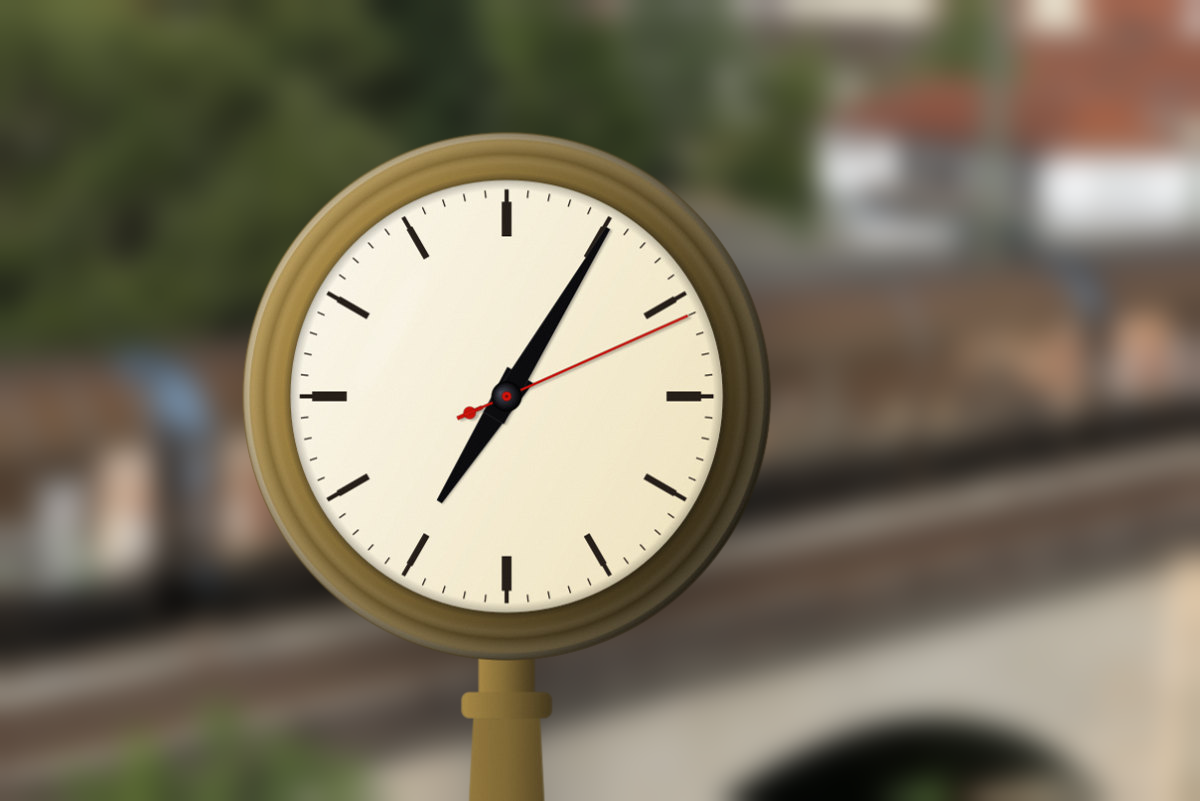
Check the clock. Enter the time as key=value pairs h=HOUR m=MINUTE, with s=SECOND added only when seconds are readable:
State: h=7 m=5 s=11
